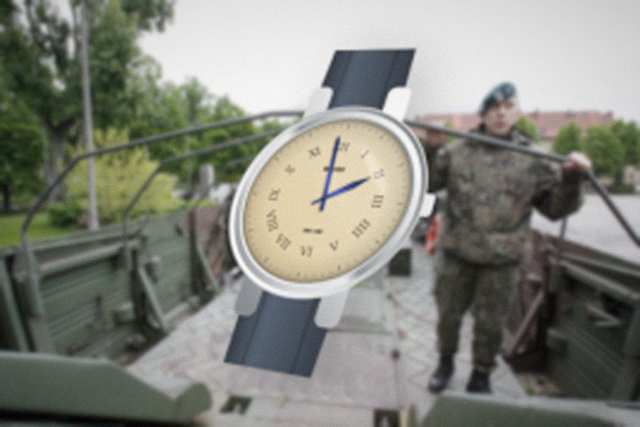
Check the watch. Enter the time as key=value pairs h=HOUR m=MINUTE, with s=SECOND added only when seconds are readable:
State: h=1 m=59
